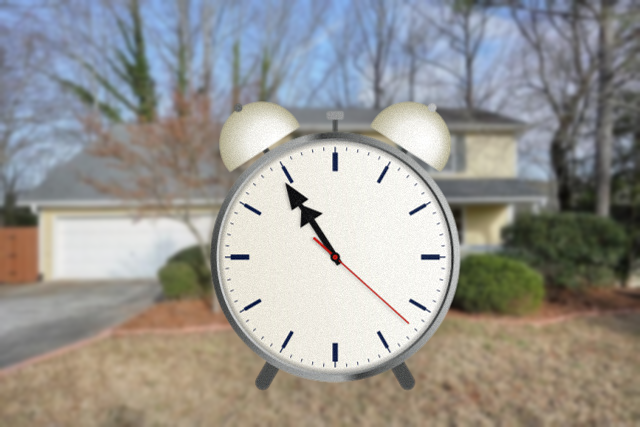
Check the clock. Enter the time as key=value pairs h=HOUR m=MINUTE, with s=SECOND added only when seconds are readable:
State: h=10 m=54 s=22
